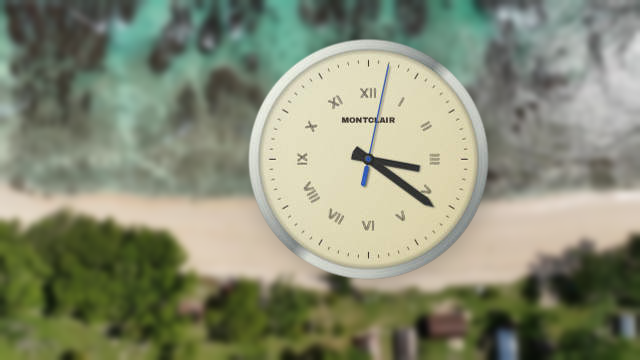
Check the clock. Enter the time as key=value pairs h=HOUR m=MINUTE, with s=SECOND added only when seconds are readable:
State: h=3 m=21 s=2
